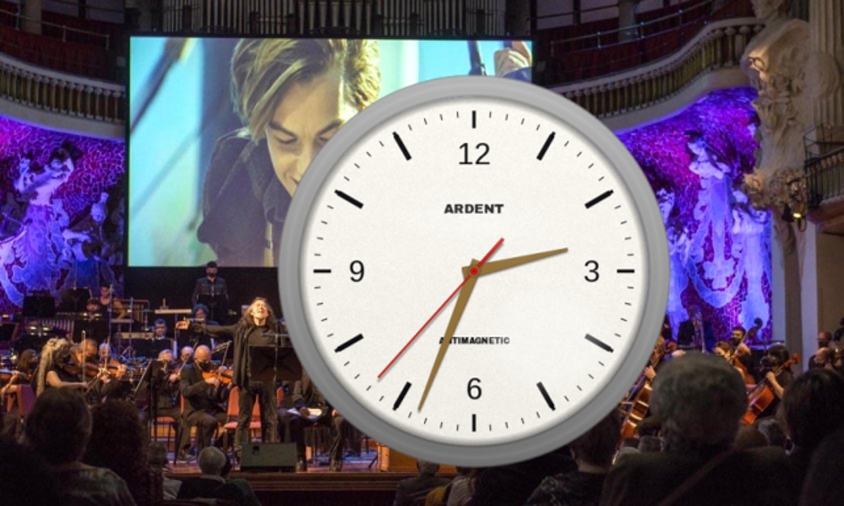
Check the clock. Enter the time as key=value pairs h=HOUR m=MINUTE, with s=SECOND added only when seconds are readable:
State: h=2 m=33 s=37
